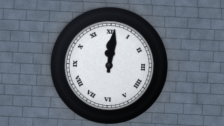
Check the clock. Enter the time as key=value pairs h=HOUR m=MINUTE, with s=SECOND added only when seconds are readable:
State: h=12 m=1
